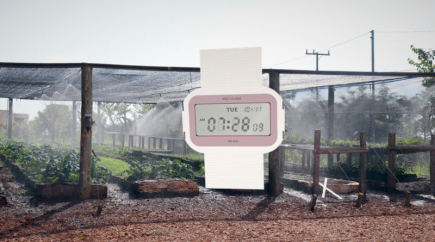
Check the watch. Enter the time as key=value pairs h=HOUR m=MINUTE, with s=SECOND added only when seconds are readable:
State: h=7 m=28 s=9
